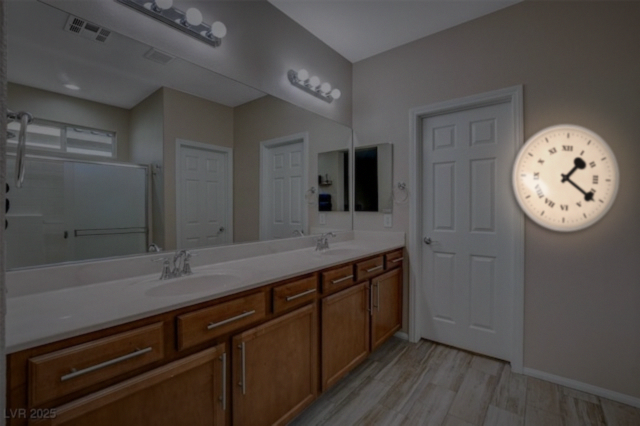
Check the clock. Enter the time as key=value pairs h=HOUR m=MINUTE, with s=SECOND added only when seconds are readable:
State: h=1 m=21
